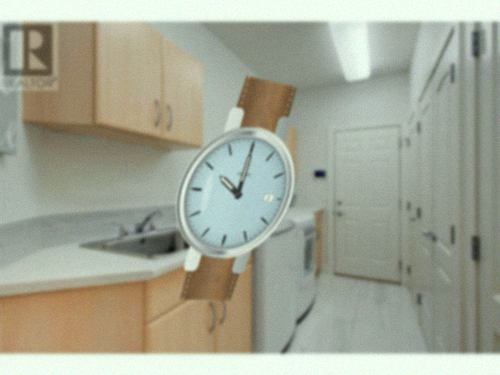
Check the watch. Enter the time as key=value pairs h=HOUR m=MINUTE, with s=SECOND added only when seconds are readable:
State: h=10 m=0
